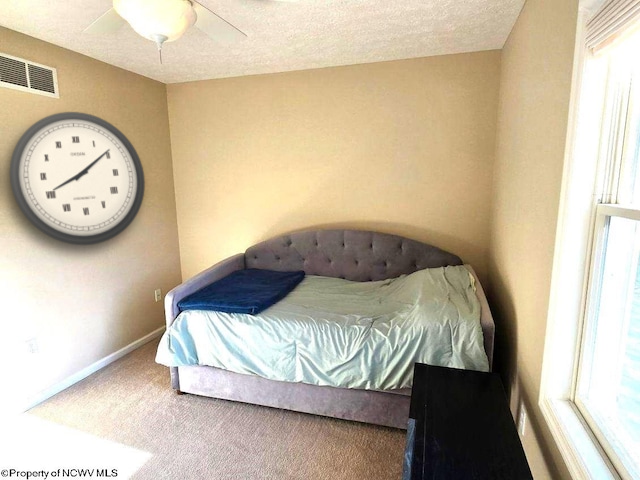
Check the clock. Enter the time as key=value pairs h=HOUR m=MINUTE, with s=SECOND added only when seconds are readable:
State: h=8 m=9
